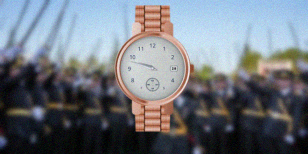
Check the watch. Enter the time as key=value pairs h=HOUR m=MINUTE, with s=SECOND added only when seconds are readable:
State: h=9 m=48
